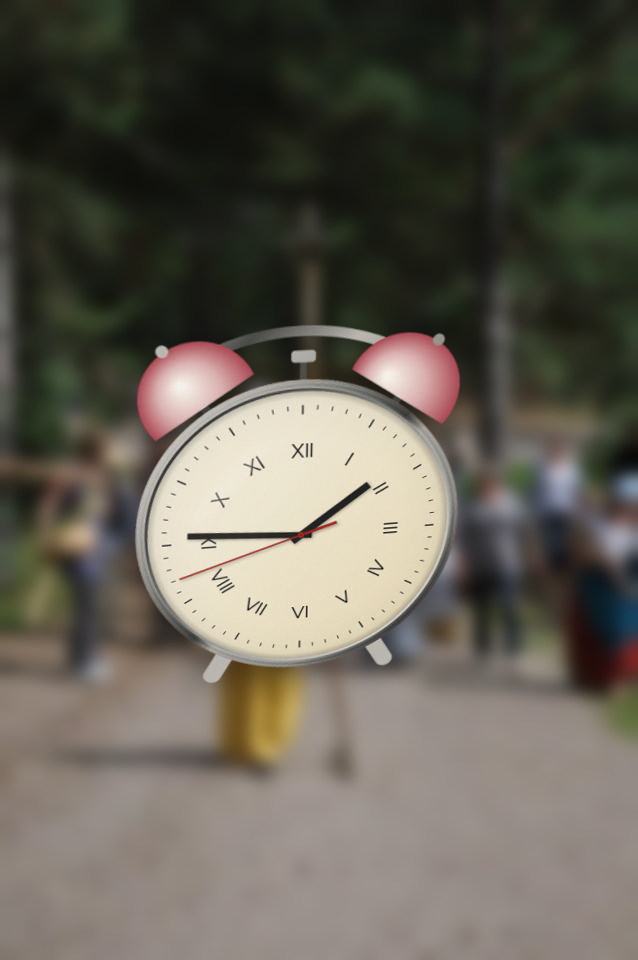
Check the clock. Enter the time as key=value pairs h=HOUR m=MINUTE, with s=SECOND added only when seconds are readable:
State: h=1 m=45 s=42
